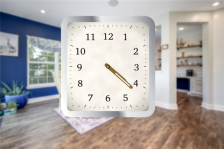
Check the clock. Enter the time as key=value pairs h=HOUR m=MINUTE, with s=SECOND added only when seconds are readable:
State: h=4 m=22
